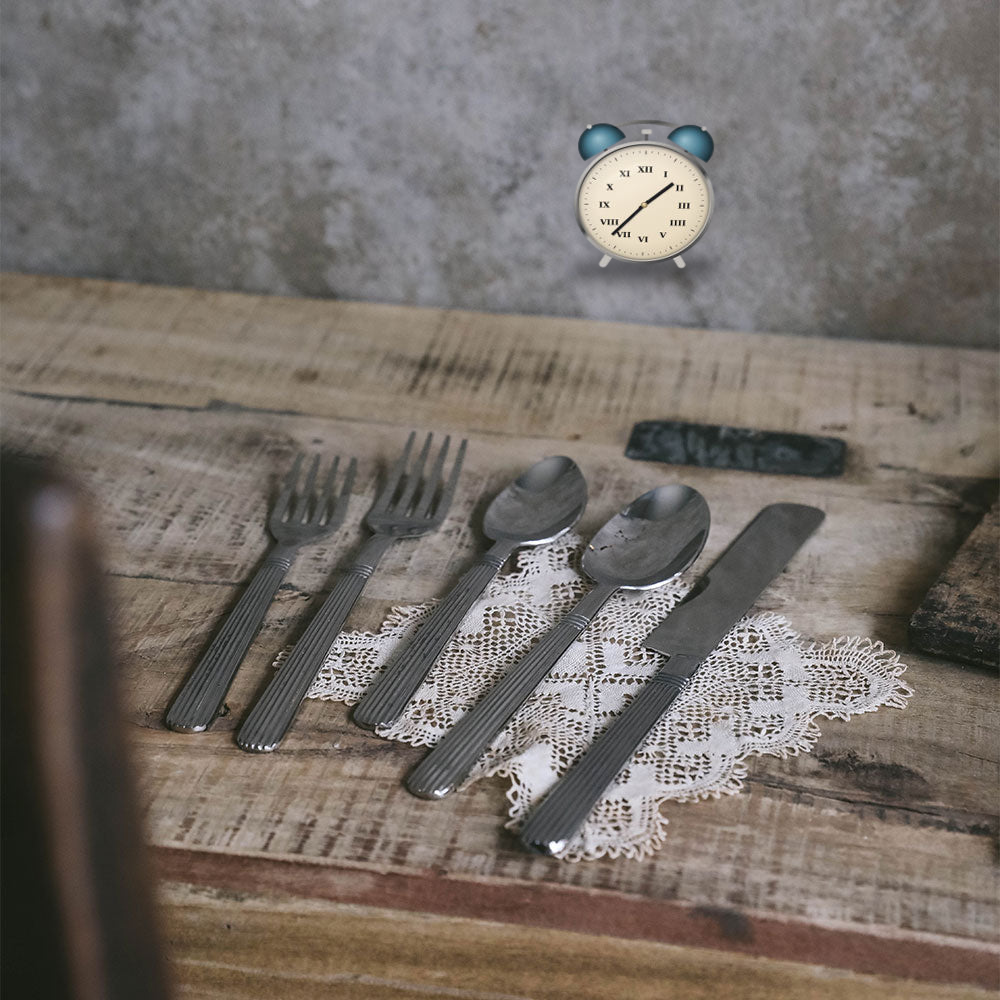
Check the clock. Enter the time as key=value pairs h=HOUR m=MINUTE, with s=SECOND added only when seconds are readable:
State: h=1 m=37
